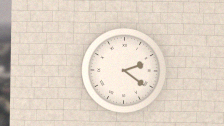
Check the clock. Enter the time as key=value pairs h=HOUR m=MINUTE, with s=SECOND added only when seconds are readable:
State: h=2 m=21
